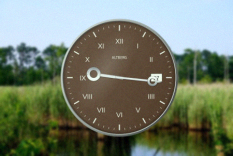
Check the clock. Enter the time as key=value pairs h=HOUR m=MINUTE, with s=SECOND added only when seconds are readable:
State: h=9 m=16
